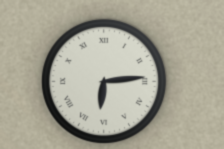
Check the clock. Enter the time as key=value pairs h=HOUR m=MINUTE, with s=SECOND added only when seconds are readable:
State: h=6 m=14
